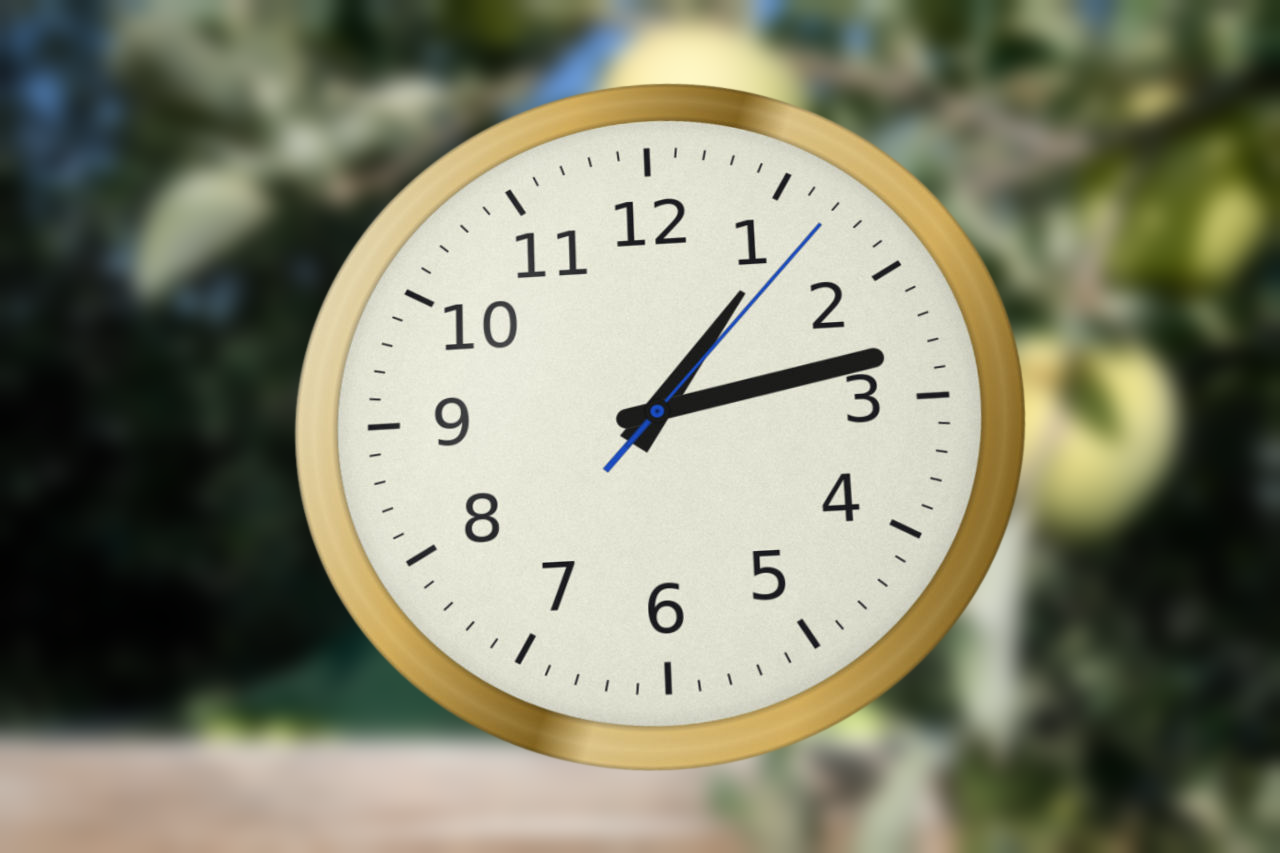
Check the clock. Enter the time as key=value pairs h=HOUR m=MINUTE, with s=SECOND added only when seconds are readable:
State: h=1 m=13 s=7
